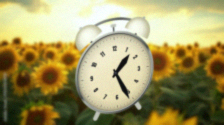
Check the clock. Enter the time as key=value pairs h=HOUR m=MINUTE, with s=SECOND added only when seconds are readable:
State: h=1 m=26
